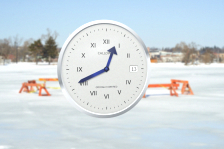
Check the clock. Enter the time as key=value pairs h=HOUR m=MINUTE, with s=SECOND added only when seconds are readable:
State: h=12 m=41
